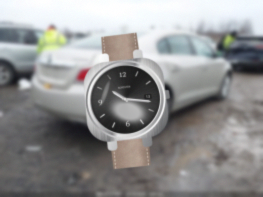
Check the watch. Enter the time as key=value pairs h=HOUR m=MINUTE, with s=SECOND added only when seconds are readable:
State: h=10 m=17
